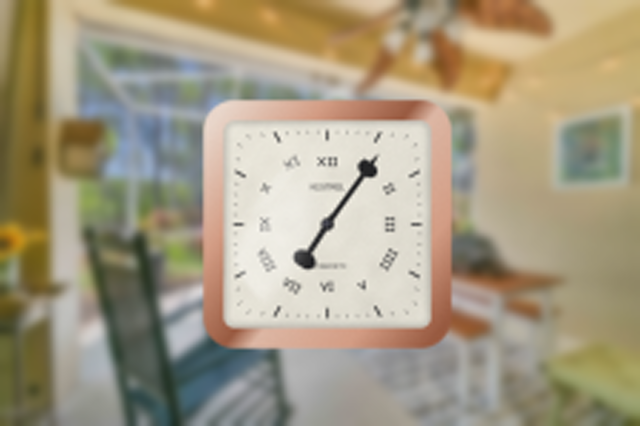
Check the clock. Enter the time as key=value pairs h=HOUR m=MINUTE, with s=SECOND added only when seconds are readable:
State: h=7 m=6
